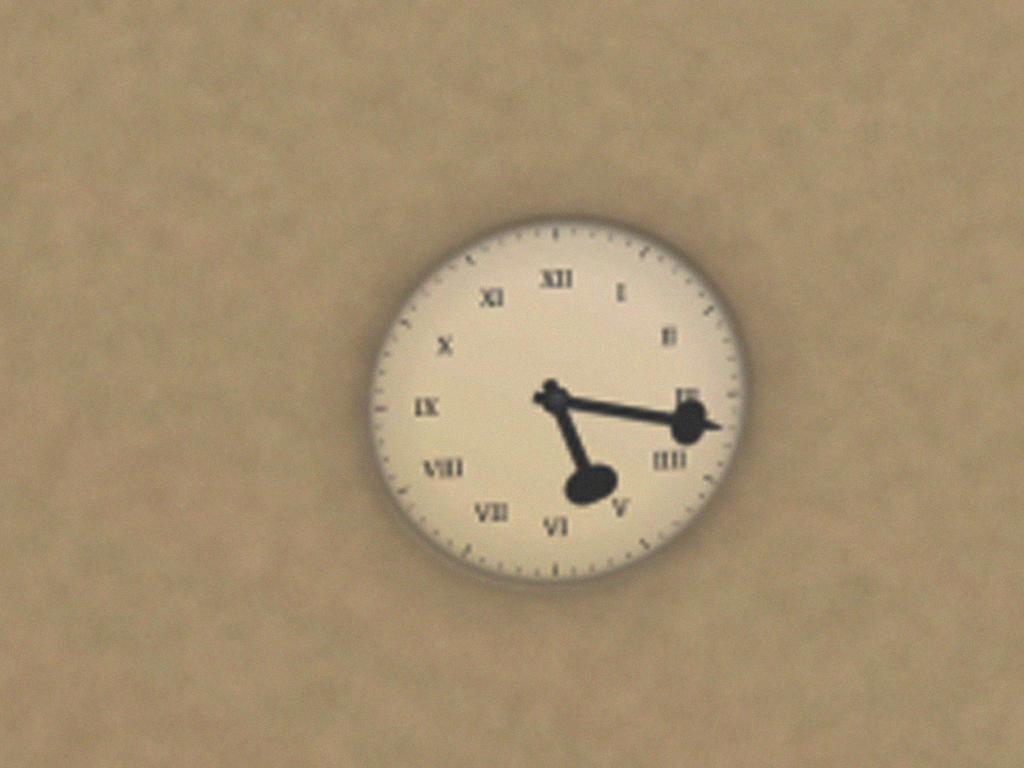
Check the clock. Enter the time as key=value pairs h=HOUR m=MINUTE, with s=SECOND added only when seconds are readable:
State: h=5 m=17
